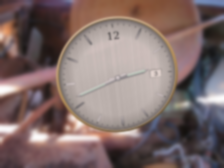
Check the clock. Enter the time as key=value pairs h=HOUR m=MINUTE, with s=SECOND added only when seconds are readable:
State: h=2 m=42
